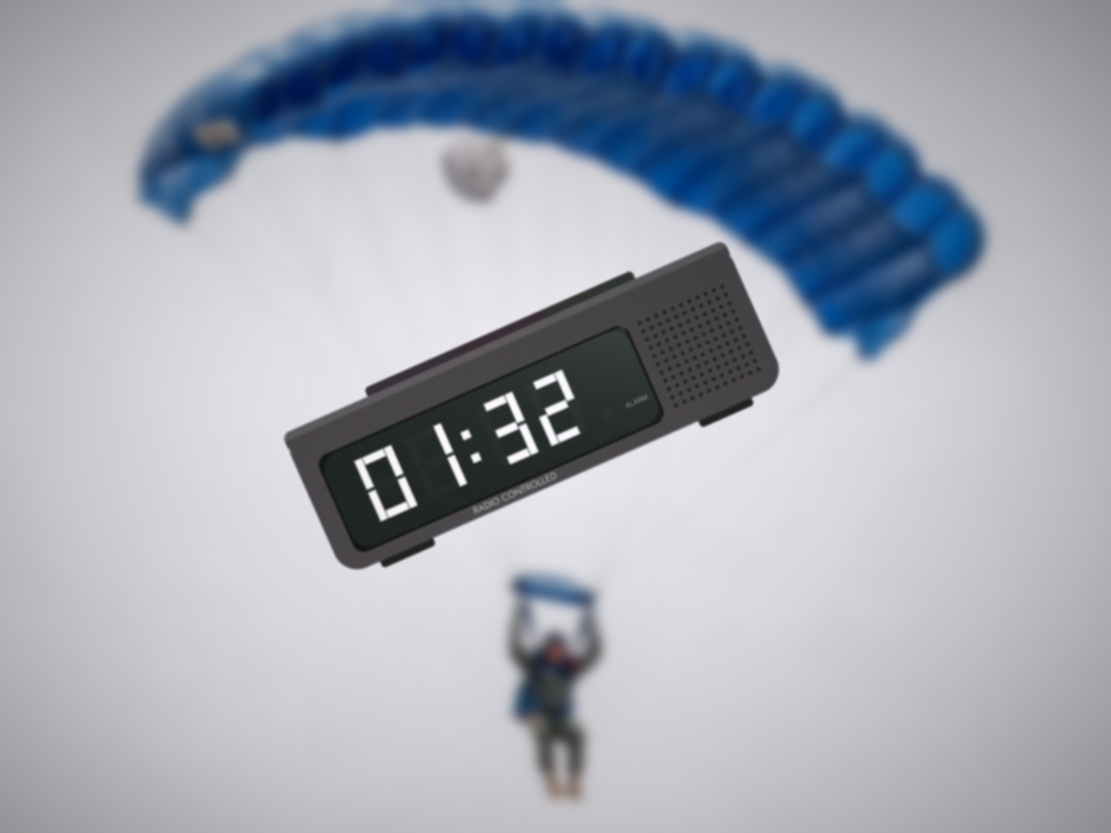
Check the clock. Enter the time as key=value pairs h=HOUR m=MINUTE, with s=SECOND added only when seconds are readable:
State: h=1 m=32
